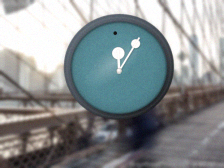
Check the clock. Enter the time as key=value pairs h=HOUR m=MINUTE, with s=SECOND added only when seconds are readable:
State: h=12 m=6
